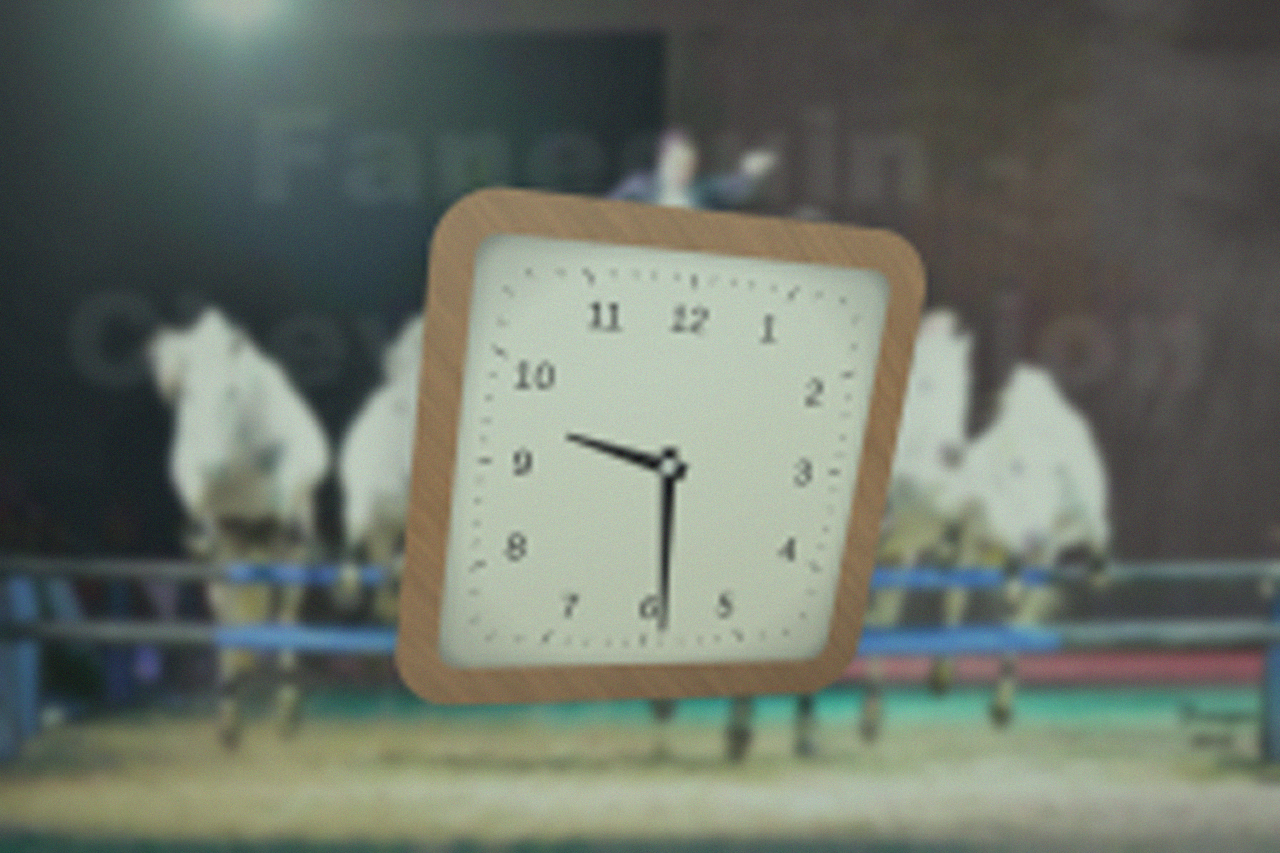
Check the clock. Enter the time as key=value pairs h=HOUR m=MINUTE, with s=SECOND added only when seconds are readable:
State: h=9 m=29
